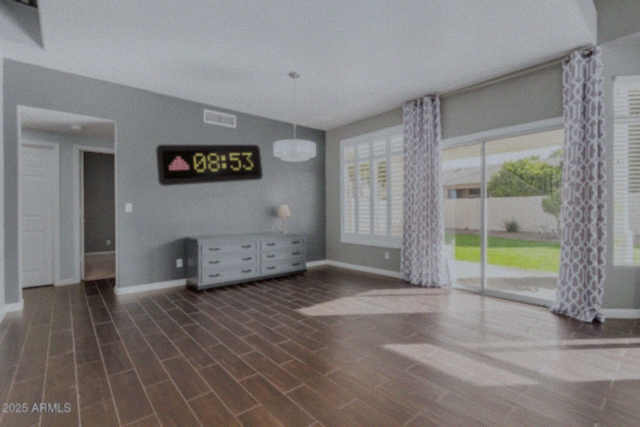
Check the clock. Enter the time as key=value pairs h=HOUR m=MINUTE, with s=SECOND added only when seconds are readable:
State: h=8 m=53
